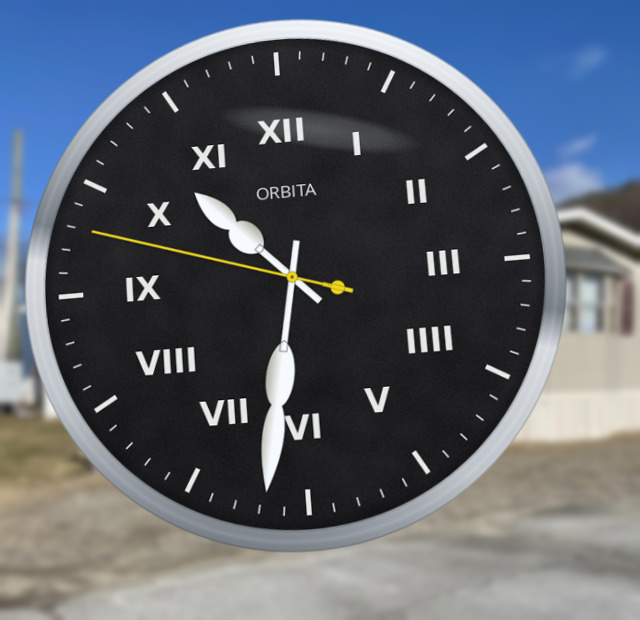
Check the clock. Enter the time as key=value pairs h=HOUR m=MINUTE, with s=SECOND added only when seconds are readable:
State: h=10 m=31 s=48
